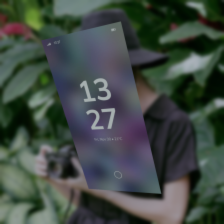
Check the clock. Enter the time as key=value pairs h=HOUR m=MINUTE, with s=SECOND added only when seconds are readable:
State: h=13 m=27
